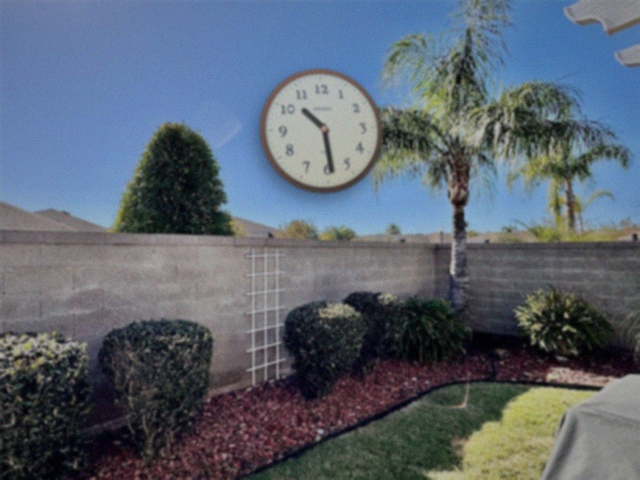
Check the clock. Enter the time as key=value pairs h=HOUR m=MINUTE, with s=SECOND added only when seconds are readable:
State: h=10 m=29
